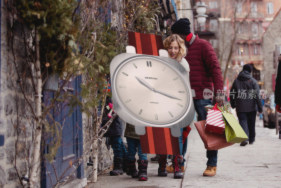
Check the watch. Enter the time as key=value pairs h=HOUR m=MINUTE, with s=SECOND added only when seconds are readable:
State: h=10 m=18
